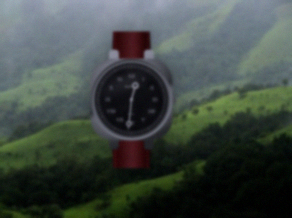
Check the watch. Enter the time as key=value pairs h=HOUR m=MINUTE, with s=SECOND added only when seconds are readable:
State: h=12 m=31
